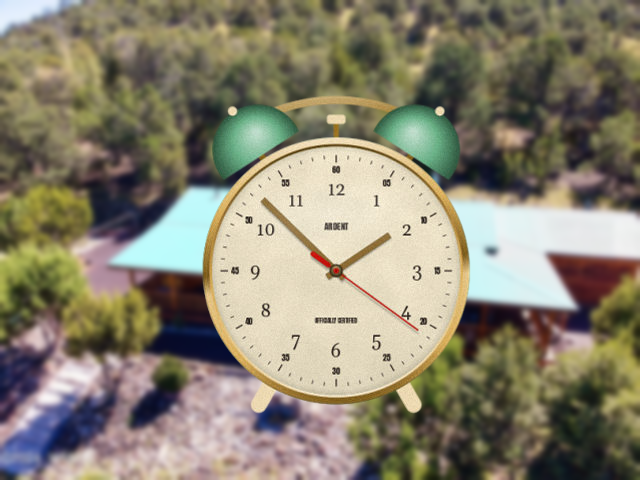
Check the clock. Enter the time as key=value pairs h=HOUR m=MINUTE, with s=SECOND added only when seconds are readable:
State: h=1 m=52 s=21
